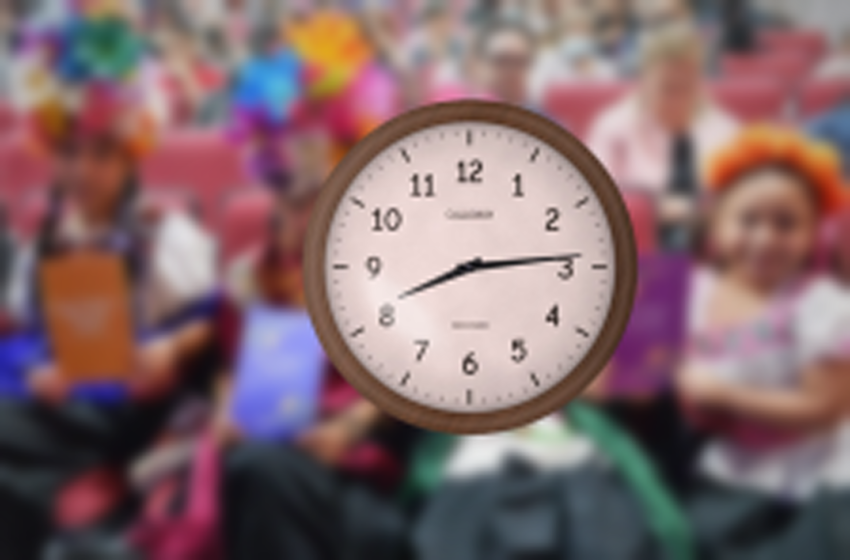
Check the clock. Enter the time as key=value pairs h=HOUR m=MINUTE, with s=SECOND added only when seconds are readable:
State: h=8 m=14
